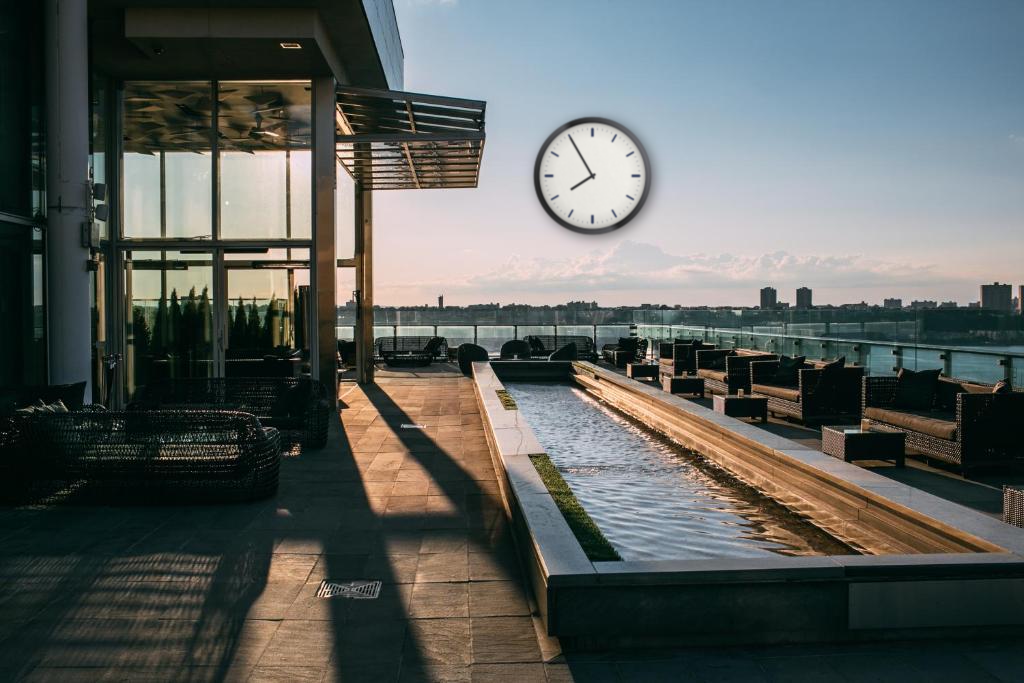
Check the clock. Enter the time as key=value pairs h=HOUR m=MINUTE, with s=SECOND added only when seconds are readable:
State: h=7 m=55
